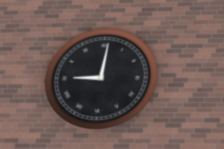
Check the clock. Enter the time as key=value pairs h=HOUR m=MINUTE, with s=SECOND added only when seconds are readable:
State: h=9 m=1
